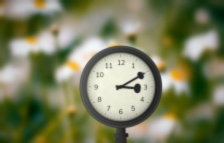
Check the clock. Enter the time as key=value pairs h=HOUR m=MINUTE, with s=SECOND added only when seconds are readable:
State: h=3 m=10
